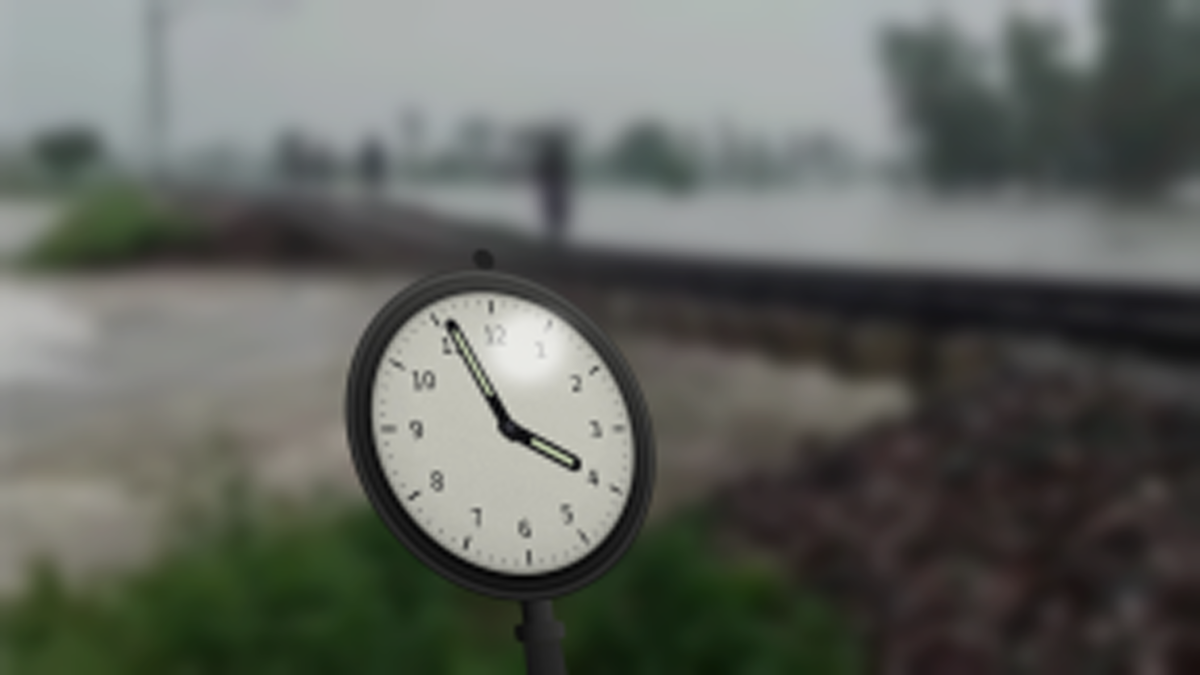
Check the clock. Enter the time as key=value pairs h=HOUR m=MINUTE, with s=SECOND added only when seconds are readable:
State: h=3 m=56
